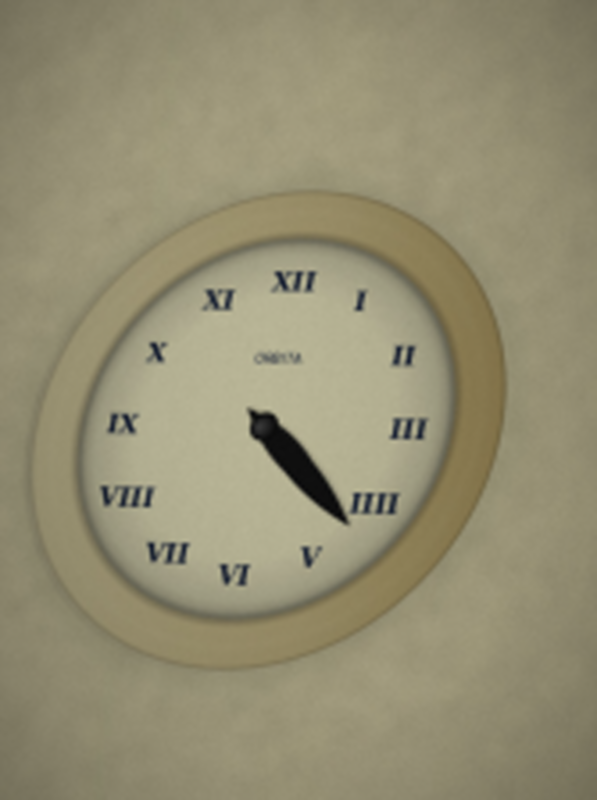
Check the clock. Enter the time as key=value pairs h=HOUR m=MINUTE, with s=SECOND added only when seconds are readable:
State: h=4 m=22
